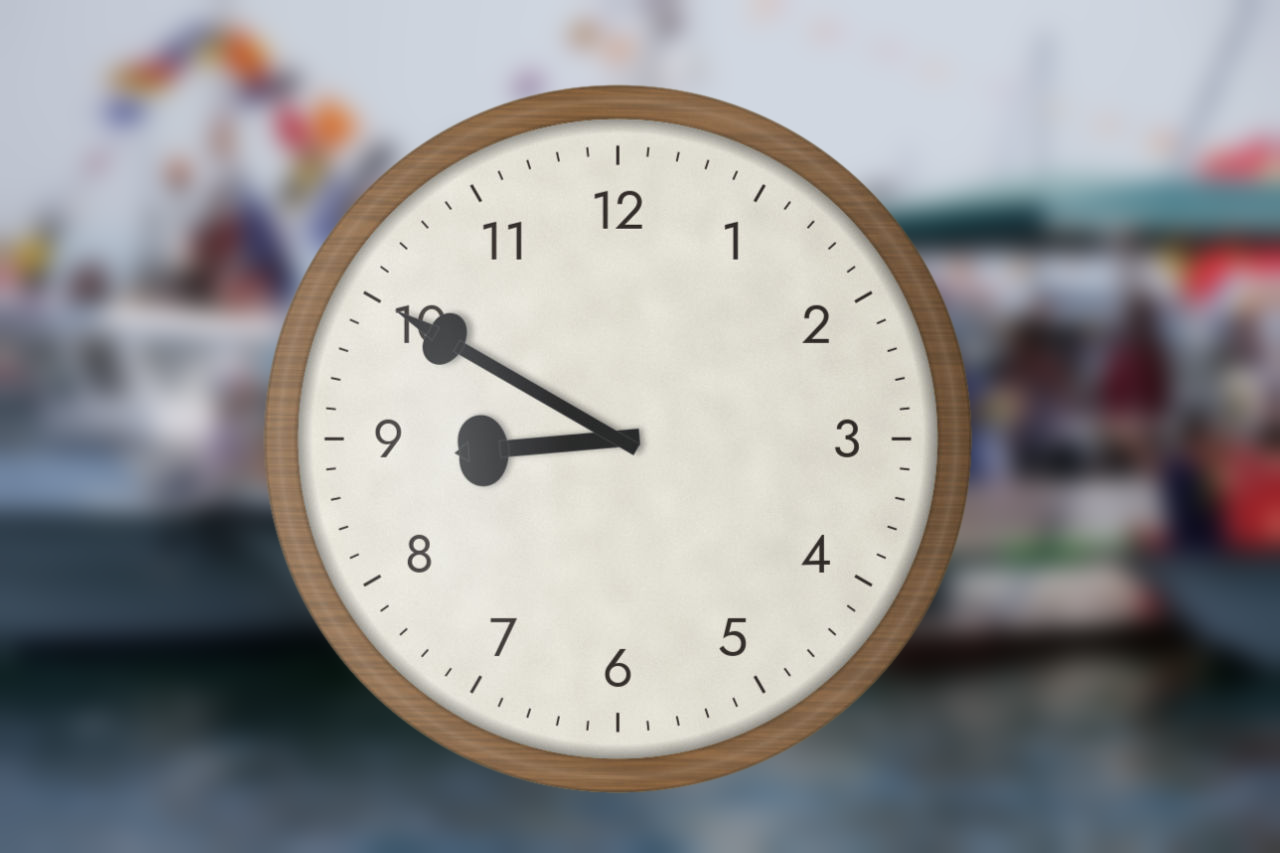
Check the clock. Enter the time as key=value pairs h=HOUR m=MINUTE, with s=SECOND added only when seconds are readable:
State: h=8 m=50
